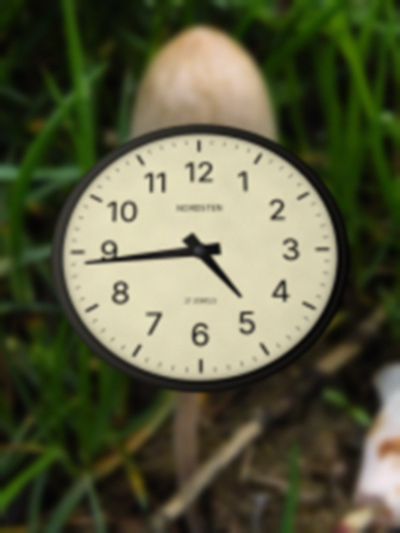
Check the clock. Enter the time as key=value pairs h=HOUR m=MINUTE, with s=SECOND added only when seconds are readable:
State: h=4 m=44
